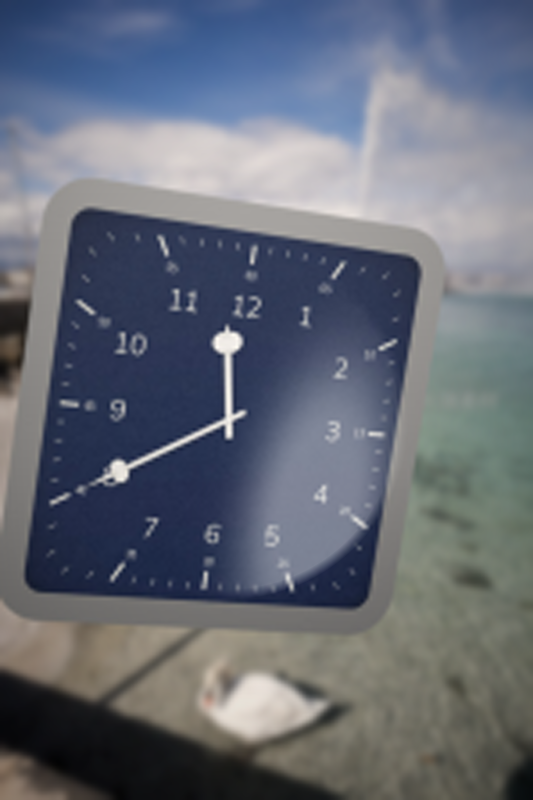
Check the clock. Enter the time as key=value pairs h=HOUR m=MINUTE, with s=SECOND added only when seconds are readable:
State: h=11 m=40
